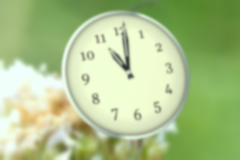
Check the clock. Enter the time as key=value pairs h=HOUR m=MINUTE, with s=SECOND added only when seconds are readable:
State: h=11 m=1
